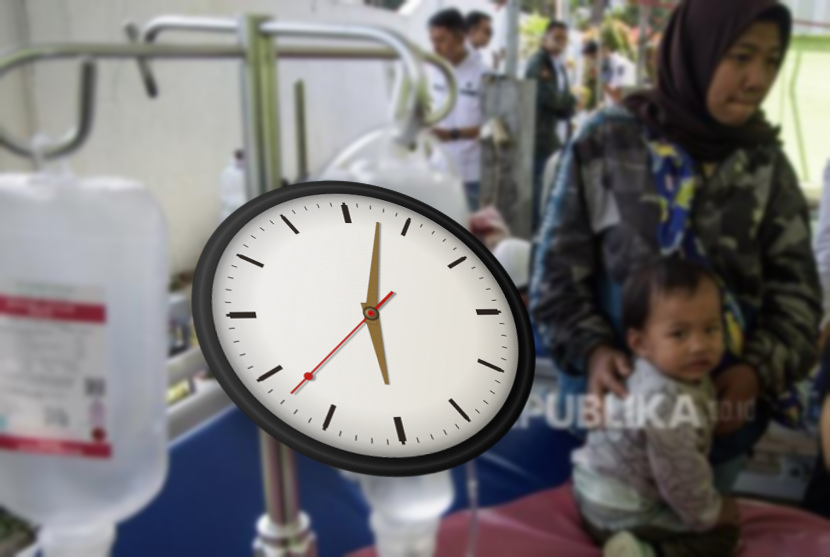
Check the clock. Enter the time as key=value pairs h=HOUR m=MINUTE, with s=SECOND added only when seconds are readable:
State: h=6 m=2 s=38
